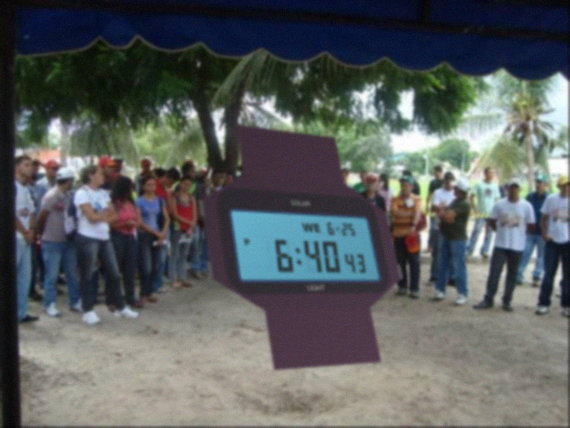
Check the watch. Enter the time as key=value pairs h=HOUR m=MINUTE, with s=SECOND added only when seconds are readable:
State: h=6 m=40 s=43
